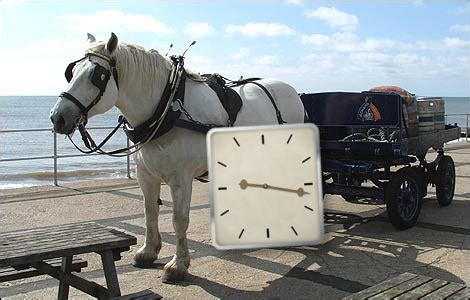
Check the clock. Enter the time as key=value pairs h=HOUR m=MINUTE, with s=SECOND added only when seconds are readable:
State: h=9 m=17
